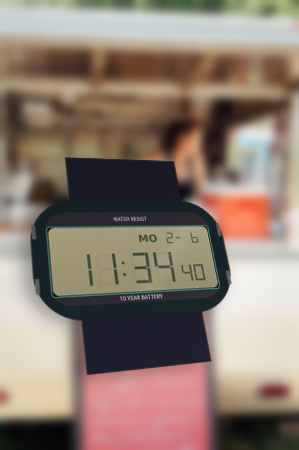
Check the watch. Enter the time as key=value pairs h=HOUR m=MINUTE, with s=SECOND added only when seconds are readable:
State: h=11 m=34 s=40
